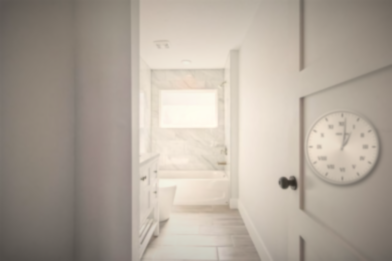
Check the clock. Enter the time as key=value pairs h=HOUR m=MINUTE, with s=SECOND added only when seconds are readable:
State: h=1 m=1
